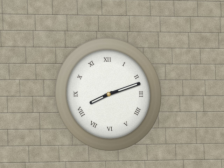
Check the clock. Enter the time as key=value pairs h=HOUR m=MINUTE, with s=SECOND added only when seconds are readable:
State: h=8 m=12
